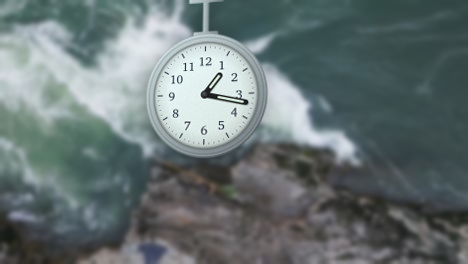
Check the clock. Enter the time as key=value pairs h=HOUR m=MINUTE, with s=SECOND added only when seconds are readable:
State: h=1 m=17
